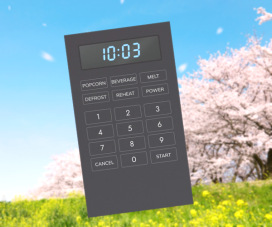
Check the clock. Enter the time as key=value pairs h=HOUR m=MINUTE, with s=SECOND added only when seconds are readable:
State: h=10 m=3
